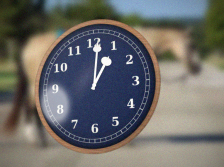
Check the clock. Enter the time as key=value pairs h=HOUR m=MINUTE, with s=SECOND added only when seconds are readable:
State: h=1 m=1
